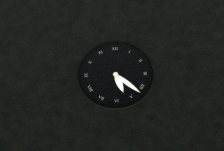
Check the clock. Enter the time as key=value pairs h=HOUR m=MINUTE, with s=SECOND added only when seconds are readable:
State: h=5 m=22
